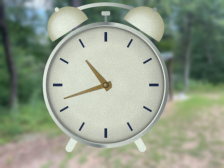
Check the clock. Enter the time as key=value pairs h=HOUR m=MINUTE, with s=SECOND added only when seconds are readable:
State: h=10 m=42
